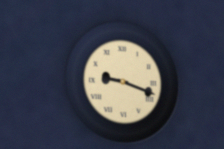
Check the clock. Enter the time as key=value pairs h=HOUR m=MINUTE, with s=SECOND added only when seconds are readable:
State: h=9 m=18
